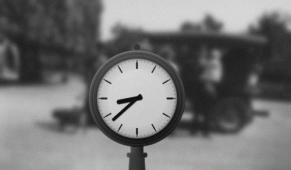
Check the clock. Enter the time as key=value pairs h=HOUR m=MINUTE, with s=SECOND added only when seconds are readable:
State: h=8 m=38
